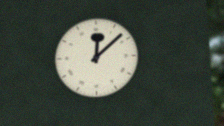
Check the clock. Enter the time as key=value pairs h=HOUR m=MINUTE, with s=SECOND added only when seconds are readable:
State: h=12 m=8
